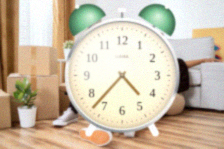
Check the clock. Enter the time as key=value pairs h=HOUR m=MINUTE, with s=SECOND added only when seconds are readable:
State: h=4 m=37
